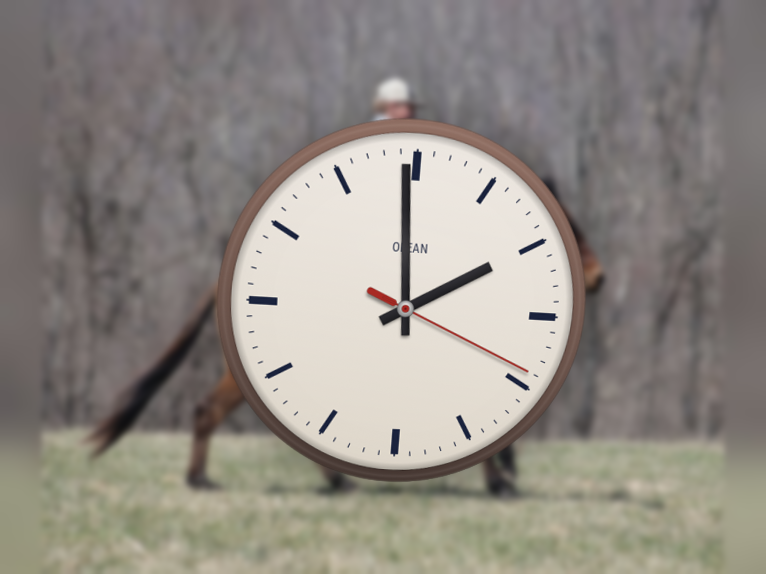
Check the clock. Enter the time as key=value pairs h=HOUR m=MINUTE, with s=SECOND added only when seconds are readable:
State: h=1 m=59 s=19
